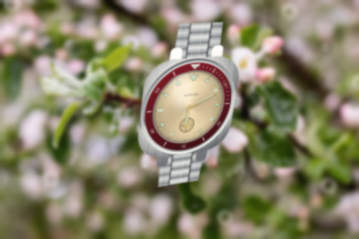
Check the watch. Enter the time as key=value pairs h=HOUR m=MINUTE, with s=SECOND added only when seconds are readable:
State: h=6 m=11
